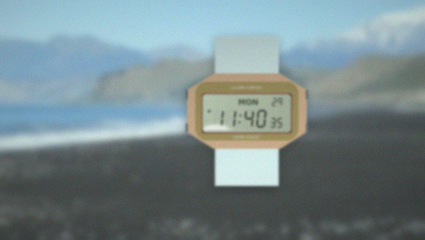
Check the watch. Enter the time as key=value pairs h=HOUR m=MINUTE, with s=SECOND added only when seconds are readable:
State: h=11 m=40
